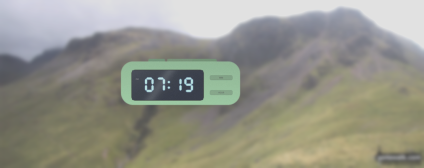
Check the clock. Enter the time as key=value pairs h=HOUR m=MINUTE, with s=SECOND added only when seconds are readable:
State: h=7 m=19
